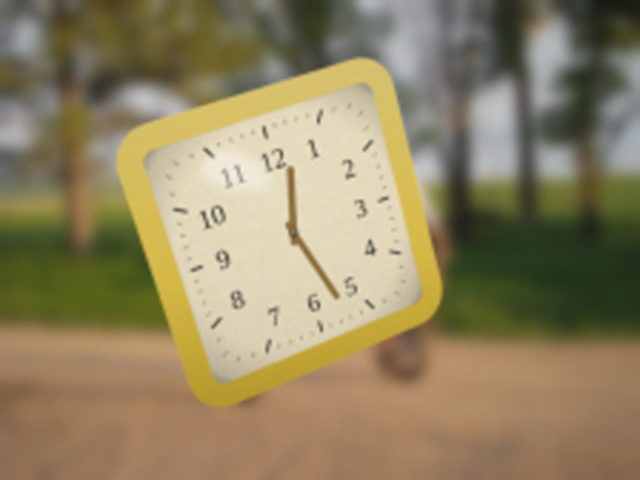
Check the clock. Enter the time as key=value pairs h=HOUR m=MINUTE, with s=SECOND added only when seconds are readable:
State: h=12 m=27
